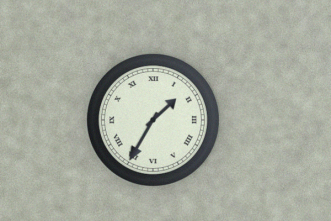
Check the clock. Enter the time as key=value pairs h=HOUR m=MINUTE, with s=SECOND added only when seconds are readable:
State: h=1 m=35
